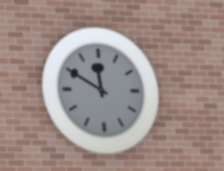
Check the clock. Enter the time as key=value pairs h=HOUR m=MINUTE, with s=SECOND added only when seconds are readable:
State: h=11 m=50
